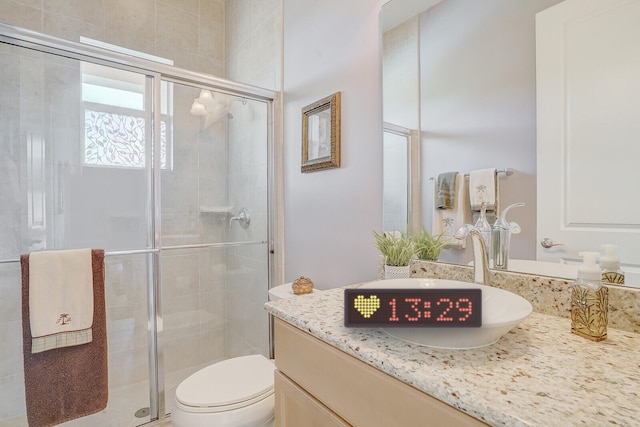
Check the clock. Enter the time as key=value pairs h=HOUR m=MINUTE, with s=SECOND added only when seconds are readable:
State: h=13 m=29
